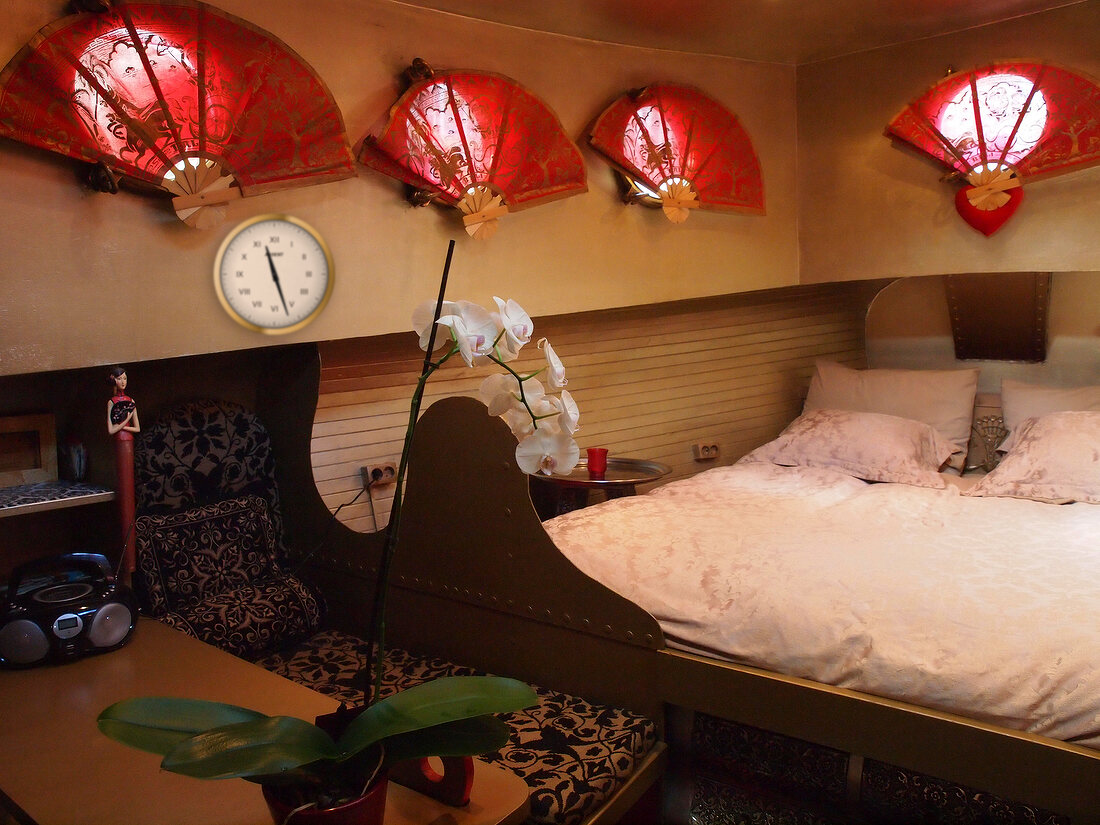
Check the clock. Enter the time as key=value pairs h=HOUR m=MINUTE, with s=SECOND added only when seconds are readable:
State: h=11 m=27
